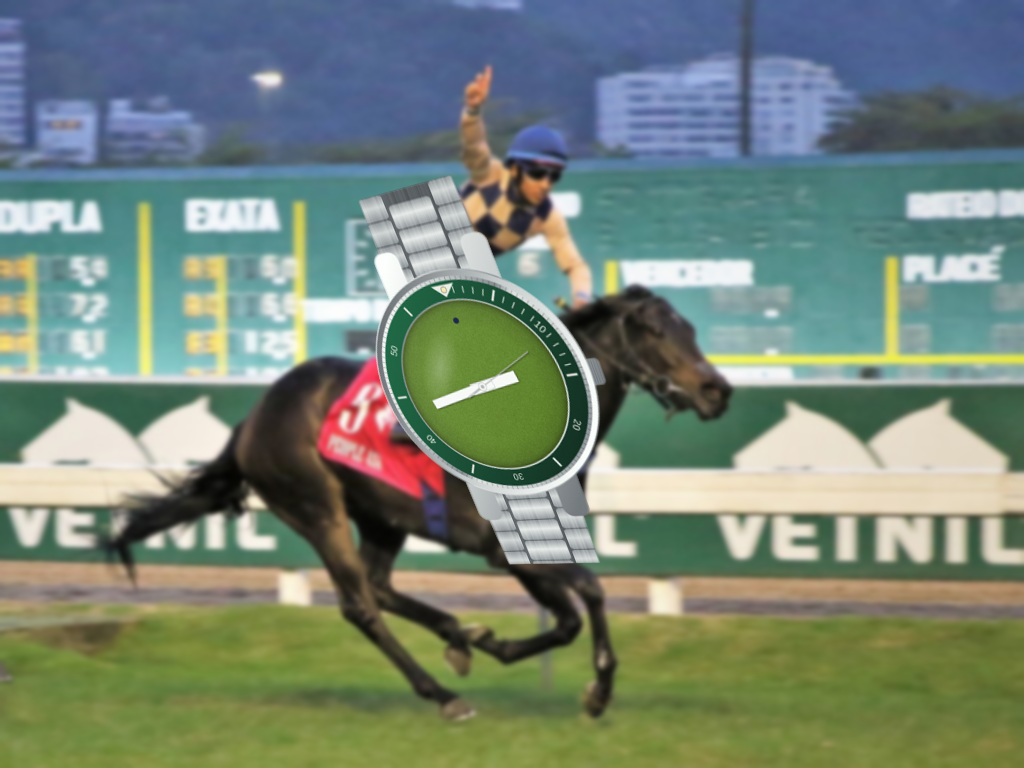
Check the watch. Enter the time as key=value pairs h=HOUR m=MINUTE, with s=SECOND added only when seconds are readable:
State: h=2 m=43 s=11
